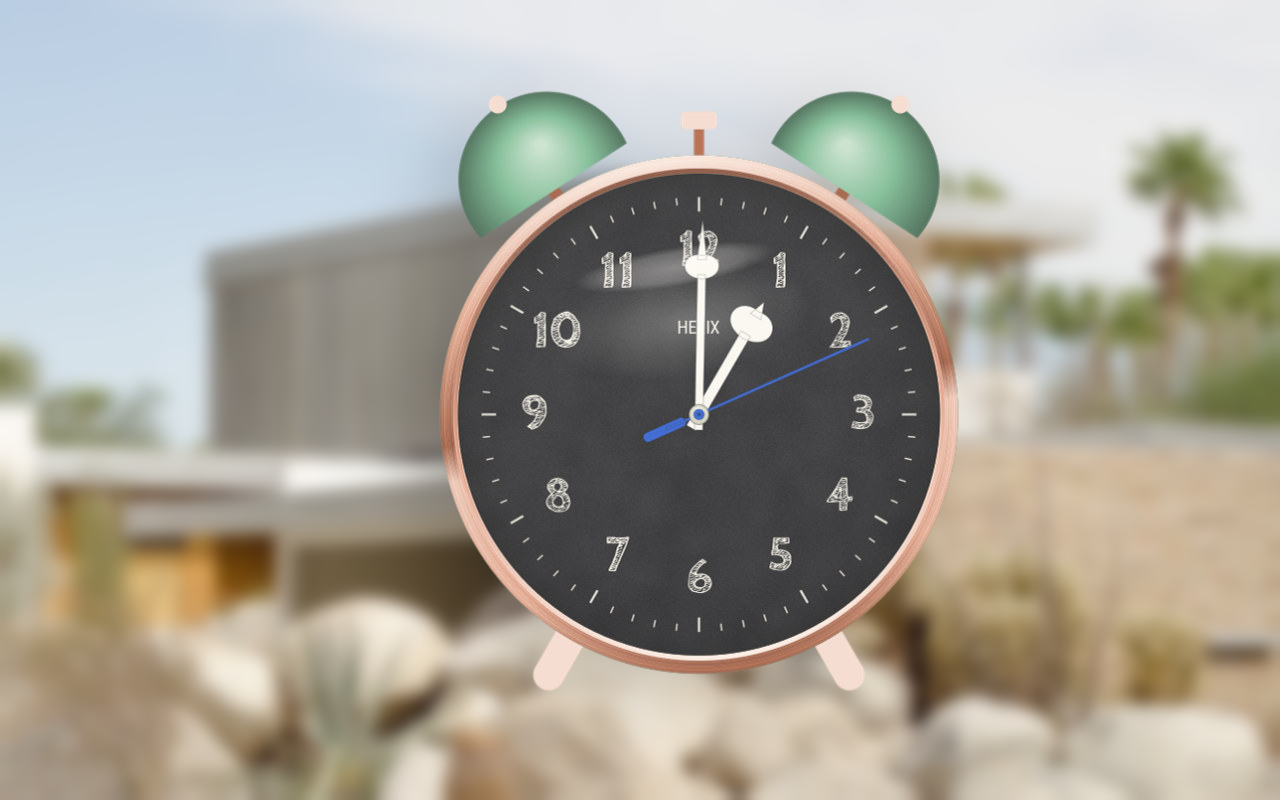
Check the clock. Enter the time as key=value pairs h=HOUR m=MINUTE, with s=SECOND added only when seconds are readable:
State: h=1 m=0 s=11
